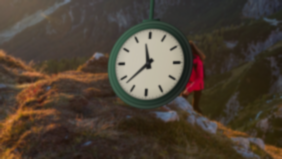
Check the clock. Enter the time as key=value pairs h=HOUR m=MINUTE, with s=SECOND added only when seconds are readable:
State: h=11 m=38
